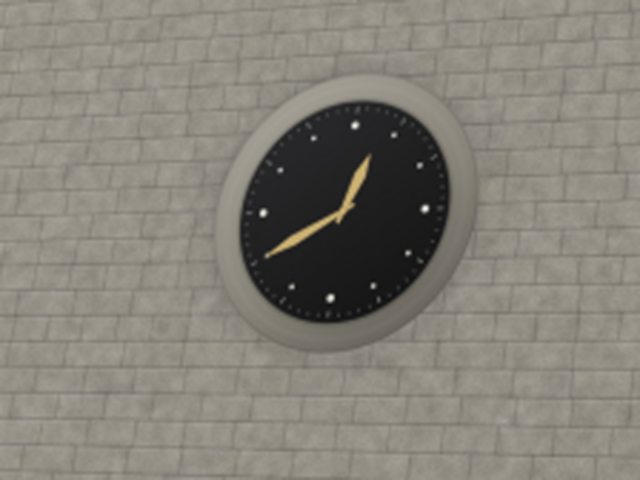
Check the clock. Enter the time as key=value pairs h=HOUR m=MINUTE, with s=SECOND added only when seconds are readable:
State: h=12 m=40
